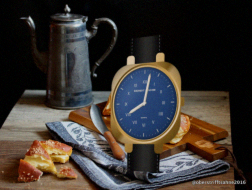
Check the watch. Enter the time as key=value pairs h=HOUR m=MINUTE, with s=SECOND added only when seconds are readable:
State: h=8 m=2
